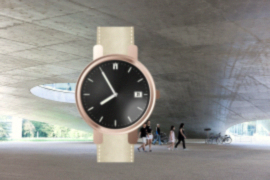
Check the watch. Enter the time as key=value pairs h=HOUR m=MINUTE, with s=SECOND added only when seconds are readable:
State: h=7 m=55
